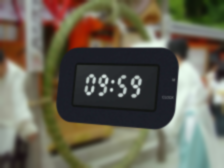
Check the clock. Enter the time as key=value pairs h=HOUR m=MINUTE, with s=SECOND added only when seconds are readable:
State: h=9 m=59
